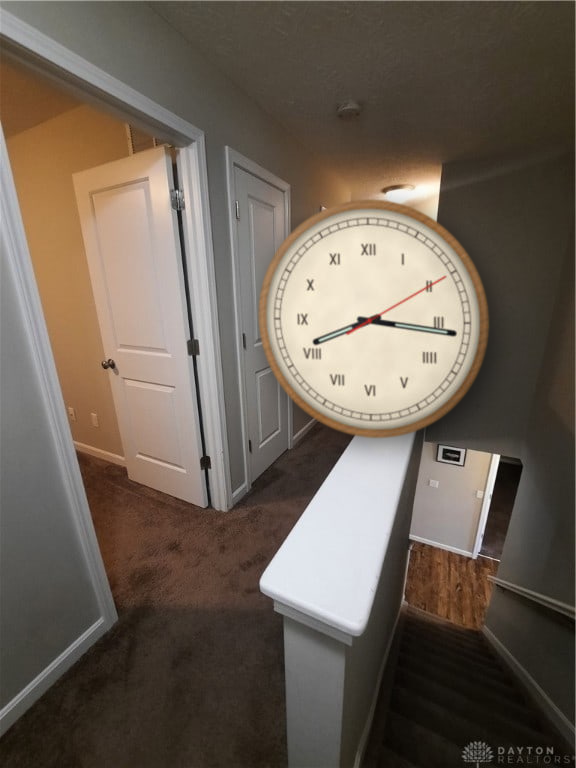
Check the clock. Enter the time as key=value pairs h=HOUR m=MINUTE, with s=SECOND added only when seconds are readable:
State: h=8 m=16 s=10
